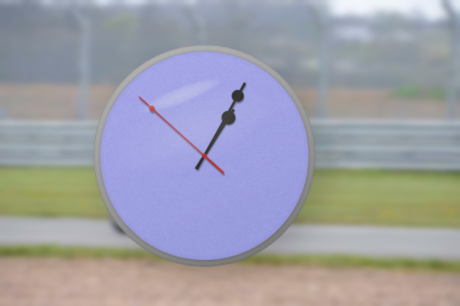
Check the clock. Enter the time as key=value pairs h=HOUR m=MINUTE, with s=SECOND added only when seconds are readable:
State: h=1 m=4 s=52
